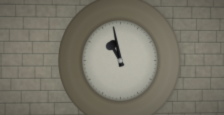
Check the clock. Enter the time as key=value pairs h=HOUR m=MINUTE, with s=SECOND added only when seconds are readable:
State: h=10 m=58
